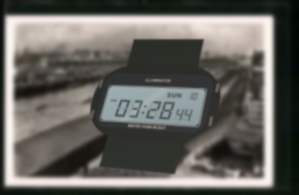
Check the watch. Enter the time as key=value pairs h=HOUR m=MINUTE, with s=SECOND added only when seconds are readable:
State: h=3 m=28 s=44
